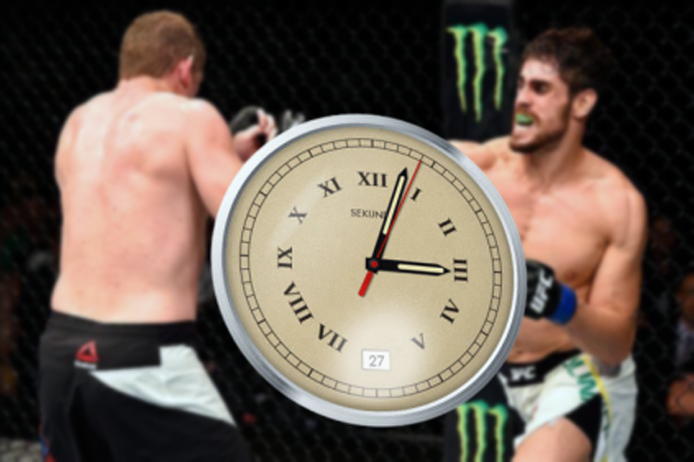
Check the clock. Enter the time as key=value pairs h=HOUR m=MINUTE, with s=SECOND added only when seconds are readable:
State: h=3 m=3 s=4
